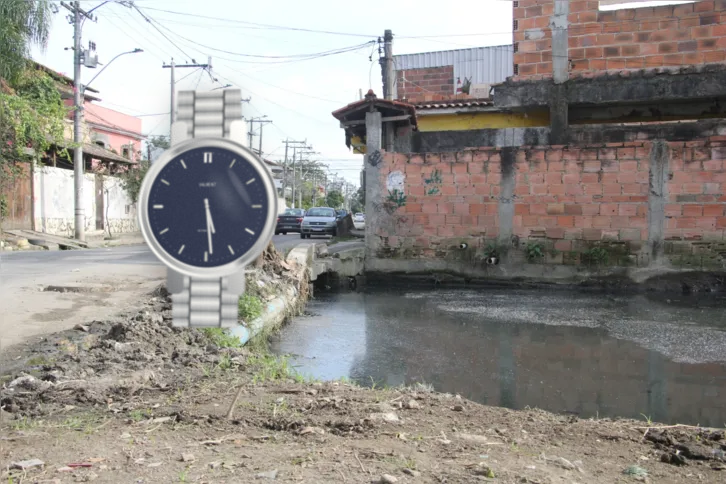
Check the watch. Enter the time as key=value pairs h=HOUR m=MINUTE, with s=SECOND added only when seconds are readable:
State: h=5 m=29
